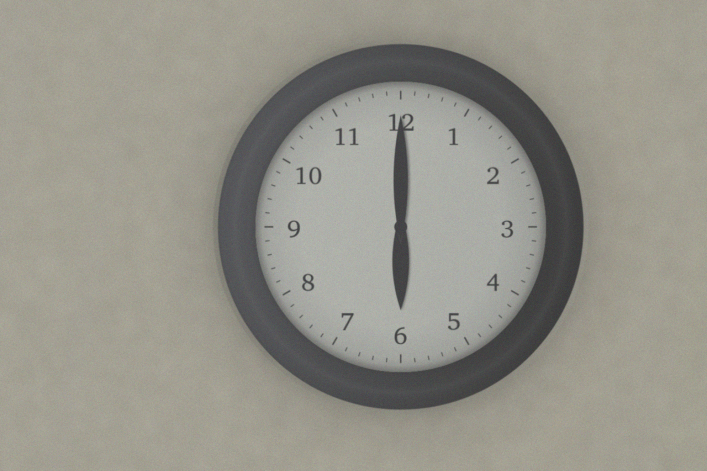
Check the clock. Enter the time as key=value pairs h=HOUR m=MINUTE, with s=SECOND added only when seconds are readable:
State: h=6 m=0
